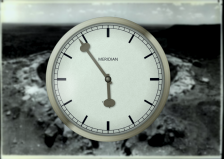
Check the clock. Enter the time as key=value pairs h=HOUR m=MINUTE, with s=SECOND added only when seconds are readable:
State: h=5 m=54
